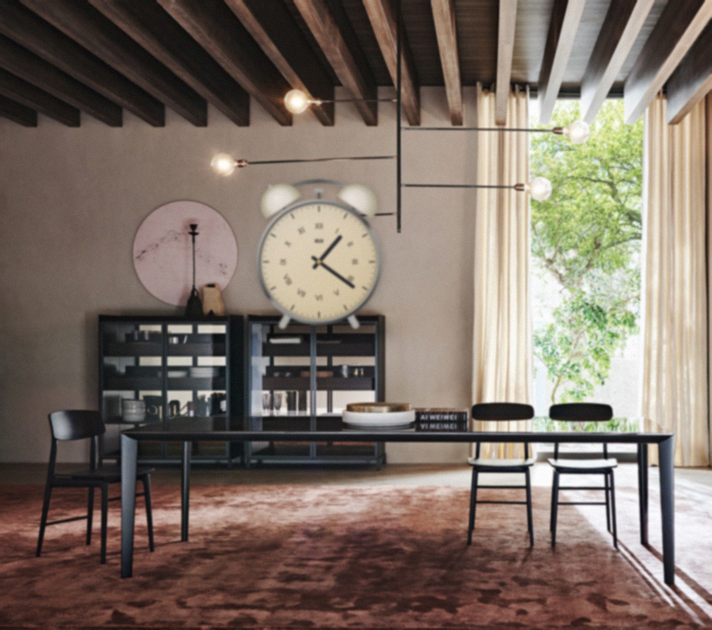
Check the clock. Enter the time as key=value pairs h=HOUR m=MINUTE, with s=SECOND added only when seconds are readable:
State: h=1 m=21
